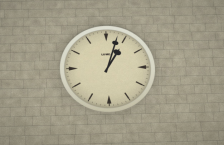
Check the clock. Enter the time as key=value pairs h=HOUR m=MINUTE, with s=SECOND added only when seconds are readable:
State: h=1 m=3
